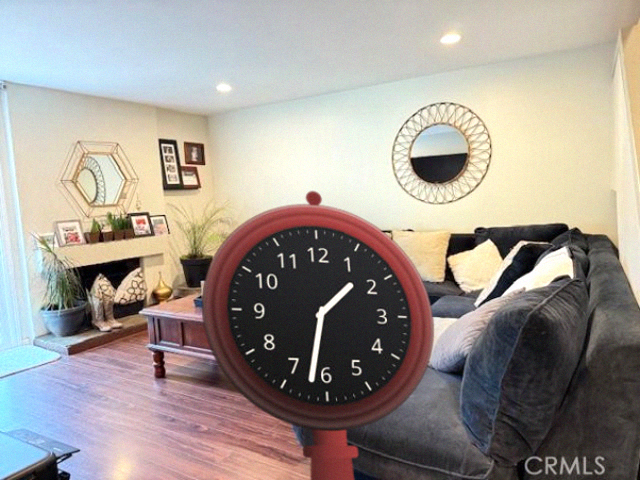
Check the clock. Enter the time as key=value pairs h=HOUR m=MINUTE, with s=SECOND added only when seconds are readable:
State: h=1 m=32
